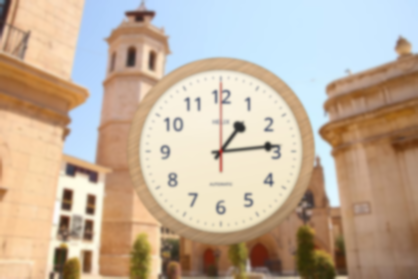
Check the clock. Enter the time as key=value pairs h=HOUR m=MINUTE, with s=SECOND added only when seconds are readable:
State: h=1 m=14 s=0
